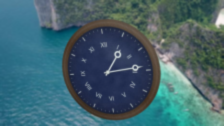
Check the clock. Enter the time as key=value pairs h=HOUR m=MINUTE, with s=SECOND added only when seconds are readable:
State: h=1 m=14
